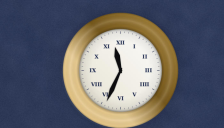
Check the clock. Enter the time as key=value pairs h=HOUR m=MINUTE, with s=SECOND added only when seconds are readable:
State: h=11 m=34
